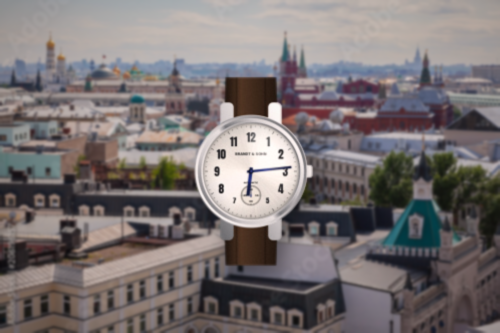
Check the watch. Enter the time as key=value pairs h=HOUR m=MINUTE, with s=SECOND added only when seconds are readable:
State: h=6 m=14
